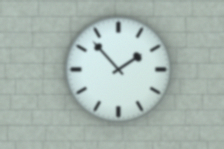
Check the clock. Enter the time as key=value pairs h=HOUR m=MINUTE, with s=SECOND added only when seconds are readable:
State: h=1 m=53
